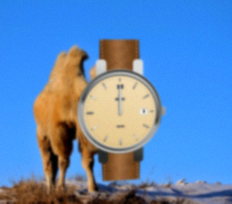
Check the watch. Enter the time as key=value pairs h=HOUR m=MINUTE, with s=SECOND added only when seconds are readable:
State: h=12 m=0
